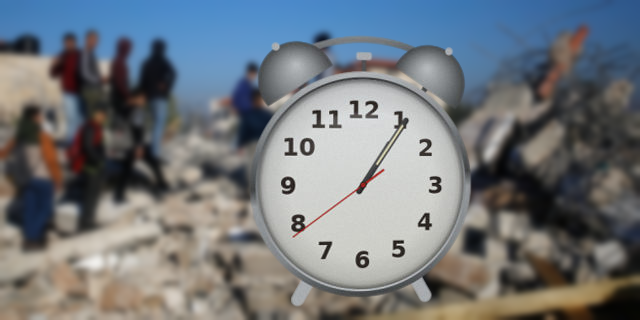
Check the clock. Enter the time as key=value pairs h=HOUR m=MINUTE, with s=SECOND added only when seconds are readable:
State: h=1 m=5 s=39
